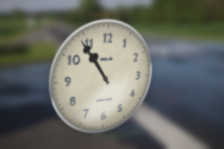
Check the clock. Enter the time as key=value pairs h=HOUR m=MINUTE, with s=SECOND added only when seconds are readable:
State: h=10 m=54
